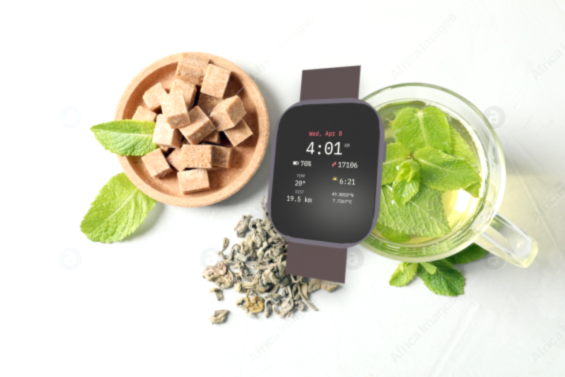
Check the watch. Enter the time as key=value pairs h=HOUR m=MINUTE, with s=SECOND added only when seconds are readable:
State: h=4 m=1
